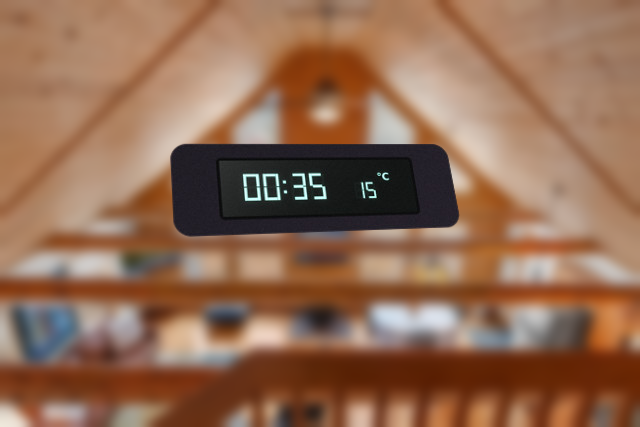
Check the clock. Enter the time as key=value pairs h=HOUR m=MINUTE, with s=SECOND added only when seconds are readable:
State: h=0 m=35
